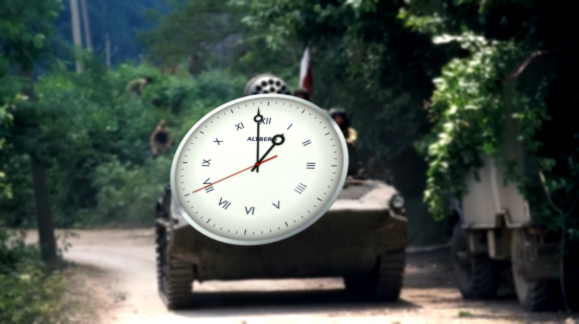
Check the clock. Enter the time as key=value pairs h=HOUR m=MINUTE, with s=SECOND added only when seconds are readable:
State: h=12 m=58 s=40
